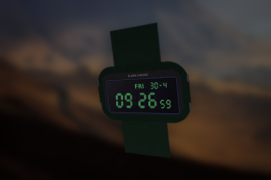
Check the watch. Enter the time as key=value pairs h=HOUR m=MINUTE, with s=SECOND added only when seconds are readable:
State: h=9 m=26 s=59
